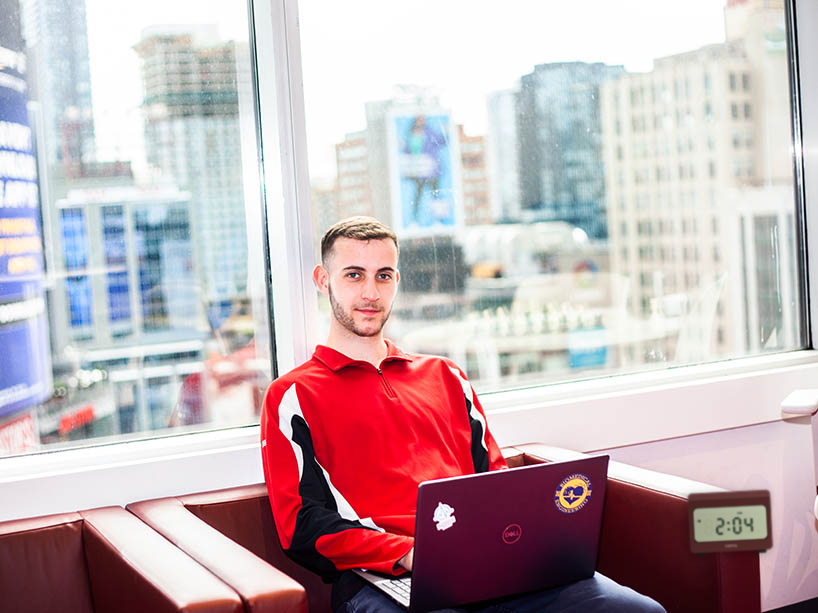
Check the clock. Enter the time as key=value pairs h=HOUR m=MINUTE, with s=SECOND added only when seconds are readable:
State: h=2 m=4
